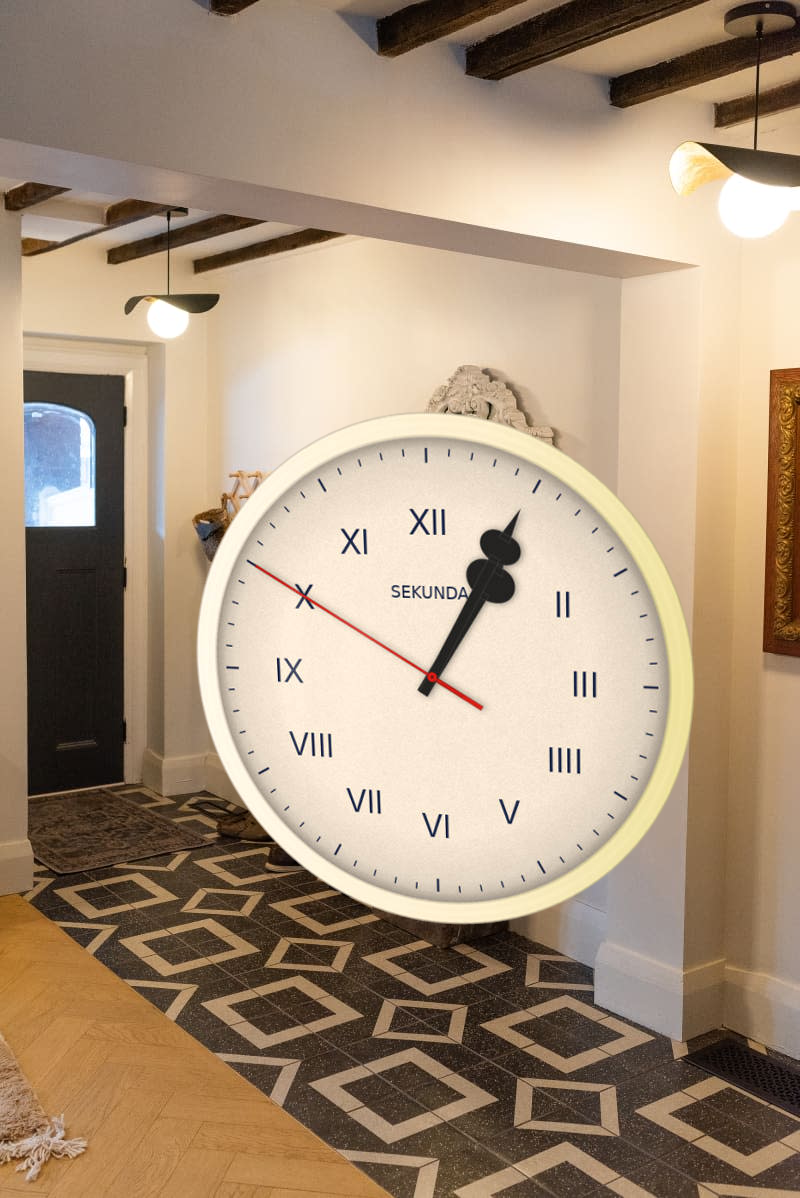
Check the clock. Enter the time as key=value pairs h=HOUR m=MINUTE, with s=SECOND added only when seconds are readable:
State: h=1 m=4 s=50
